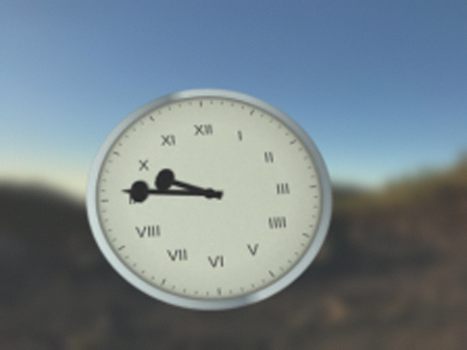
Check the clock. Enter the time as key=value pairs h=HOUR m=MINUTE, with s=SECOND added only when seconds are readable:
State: h=9 m=46
